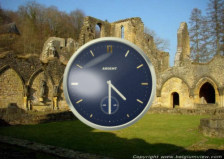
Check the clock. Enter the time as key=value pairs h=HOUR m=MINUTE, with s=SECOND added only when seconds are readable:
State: h=4 m=30
